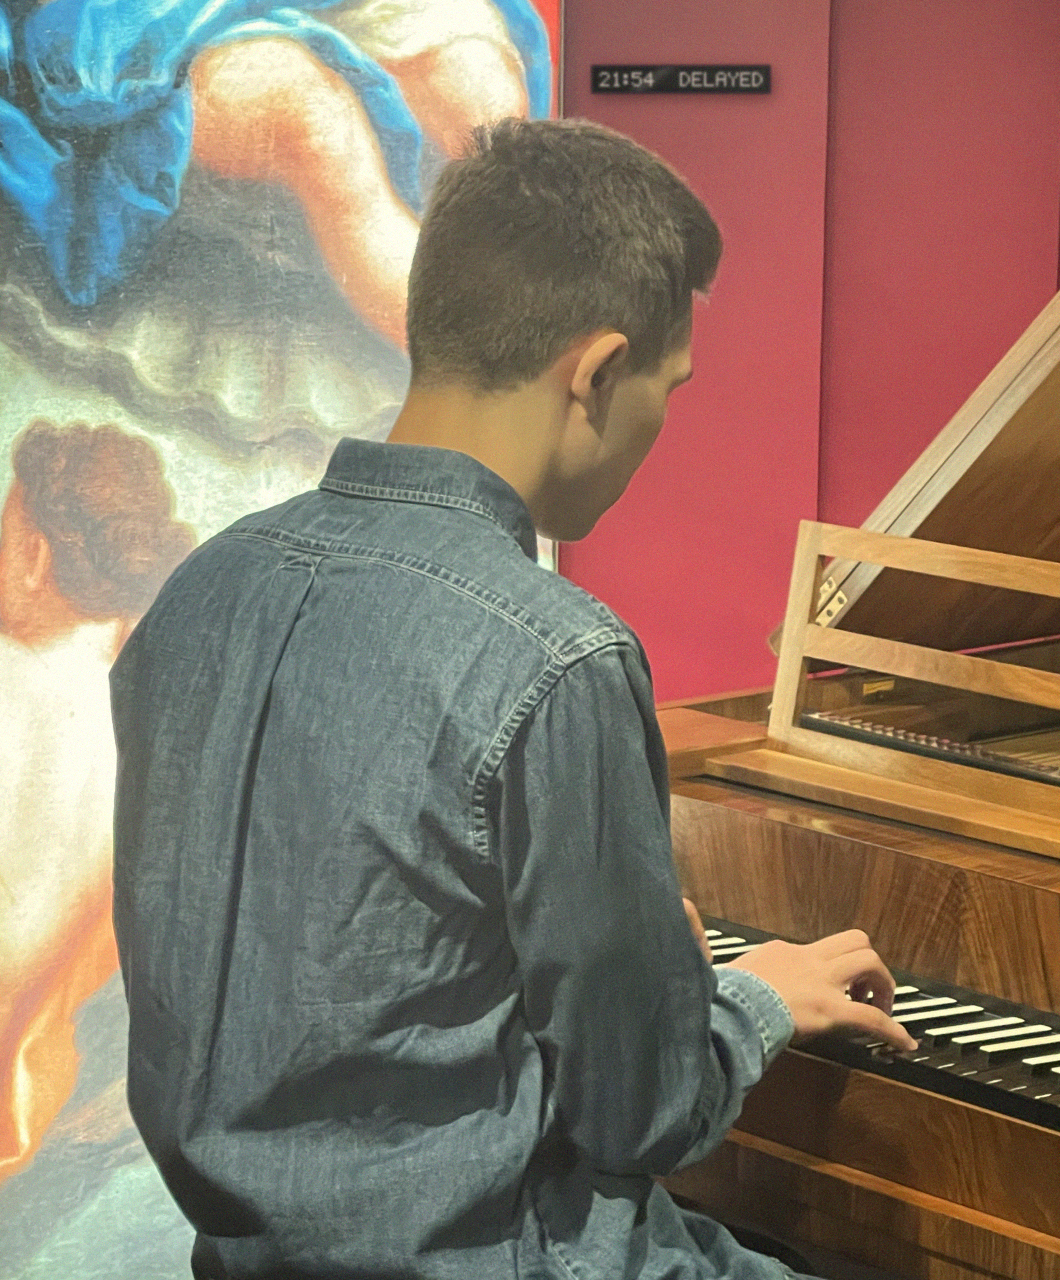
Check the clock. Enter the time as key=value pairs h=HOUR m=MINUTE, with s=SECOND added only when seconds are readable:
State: h=21 m=54
